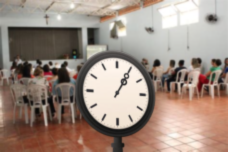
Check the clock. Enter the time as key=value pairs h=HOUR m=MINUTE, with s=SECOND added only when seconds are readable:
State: h=1 m=5
